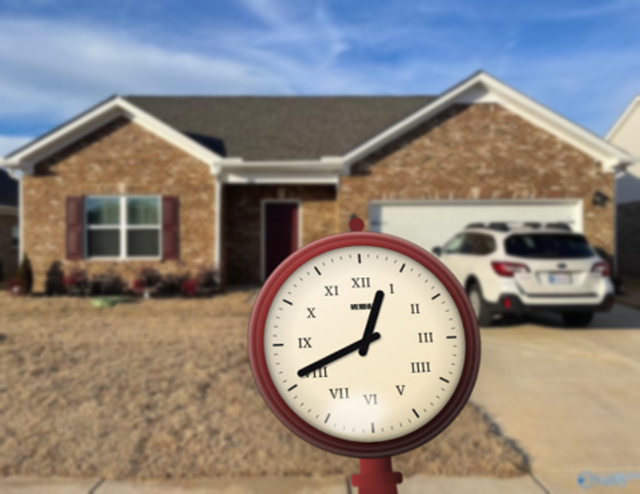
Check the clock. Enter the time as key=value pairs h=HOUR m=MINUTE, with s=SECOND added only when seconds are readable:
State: h=12 m=41
